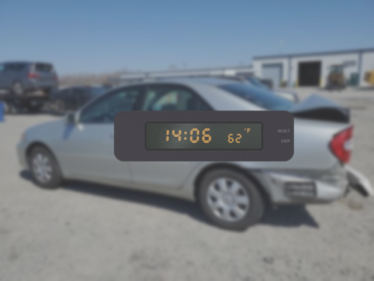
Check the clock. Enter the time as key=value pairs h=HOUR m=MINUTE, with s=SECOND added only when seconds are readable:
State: h=14 m=6
